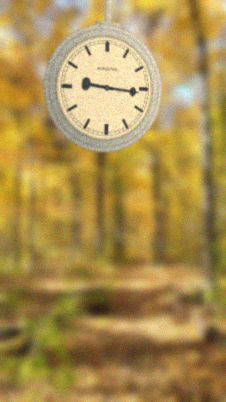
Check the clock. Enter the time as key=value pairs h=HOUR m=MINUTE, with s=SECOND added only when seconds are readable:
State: h=9 m=16
